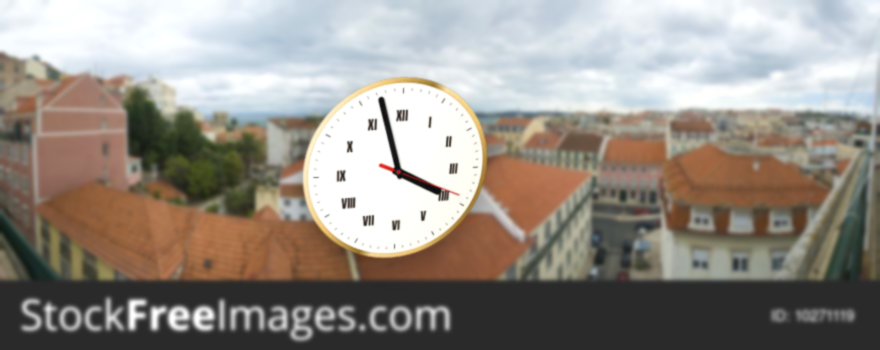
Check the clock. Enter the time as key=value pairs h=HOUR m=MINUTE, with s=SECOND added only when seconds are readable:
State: h=3 m=57 s=19
